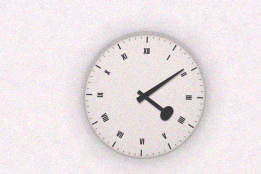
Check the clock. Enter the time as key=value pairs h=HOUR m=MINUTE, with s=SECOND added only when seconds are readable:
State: h=4 m=9
